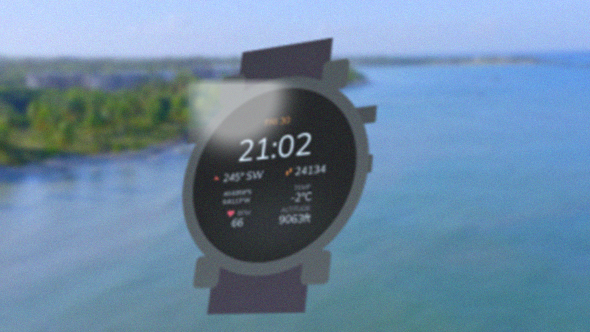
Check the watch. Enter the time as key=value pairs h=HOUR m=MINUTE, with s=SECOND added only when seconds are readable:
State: h=21 m=2
